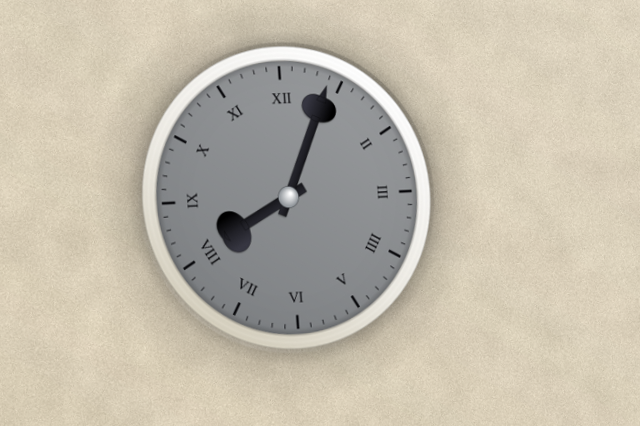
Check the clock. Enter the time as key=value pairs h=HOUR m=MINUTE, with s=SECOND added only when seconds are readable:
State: h=8 m=4
